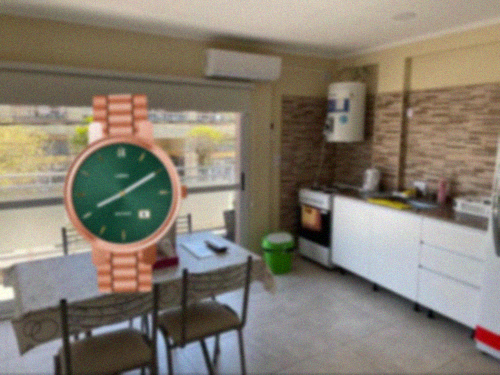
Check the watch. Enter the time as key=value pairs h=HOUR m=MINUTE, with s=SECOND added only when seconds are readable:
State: h=8 m=10
